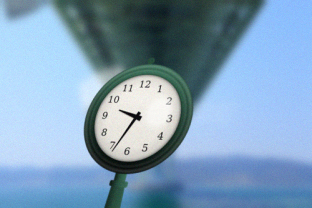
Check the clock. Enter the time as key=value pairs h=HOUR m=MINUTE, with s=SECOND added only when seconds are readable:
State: h=9 m=34
